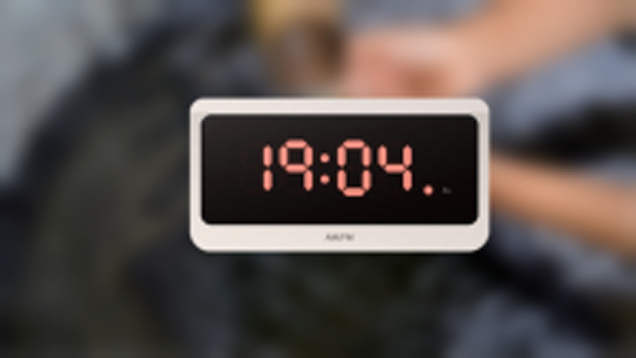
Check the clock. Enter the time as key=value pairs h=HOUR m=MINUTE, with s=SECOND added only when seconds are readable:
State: h=19 m=4
